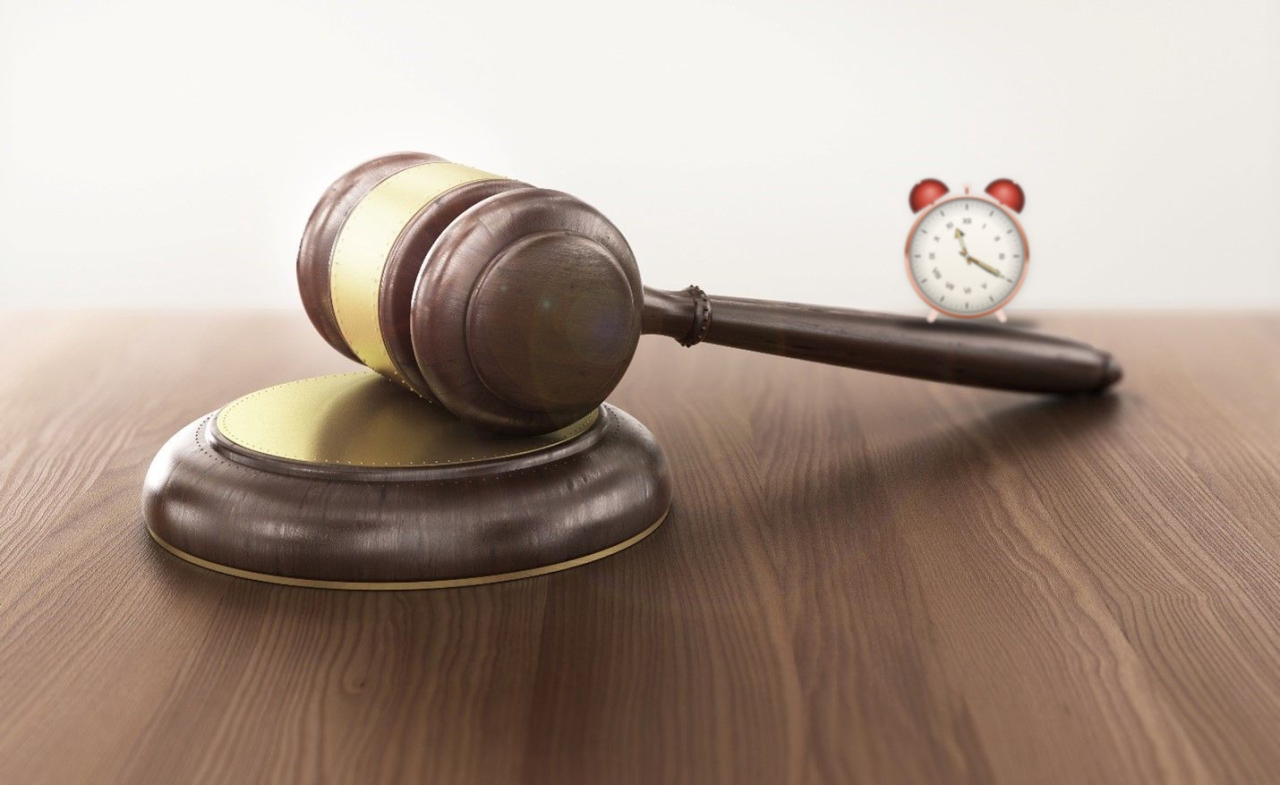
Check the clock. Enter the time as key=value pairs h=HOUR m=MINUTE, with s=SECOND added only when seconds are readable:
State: h=11 m=20
